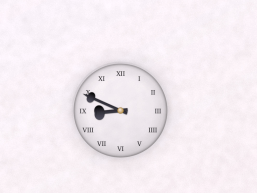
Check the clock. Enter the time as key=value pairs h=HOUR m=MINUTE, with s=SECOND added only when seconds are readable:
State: h=8 m=49
